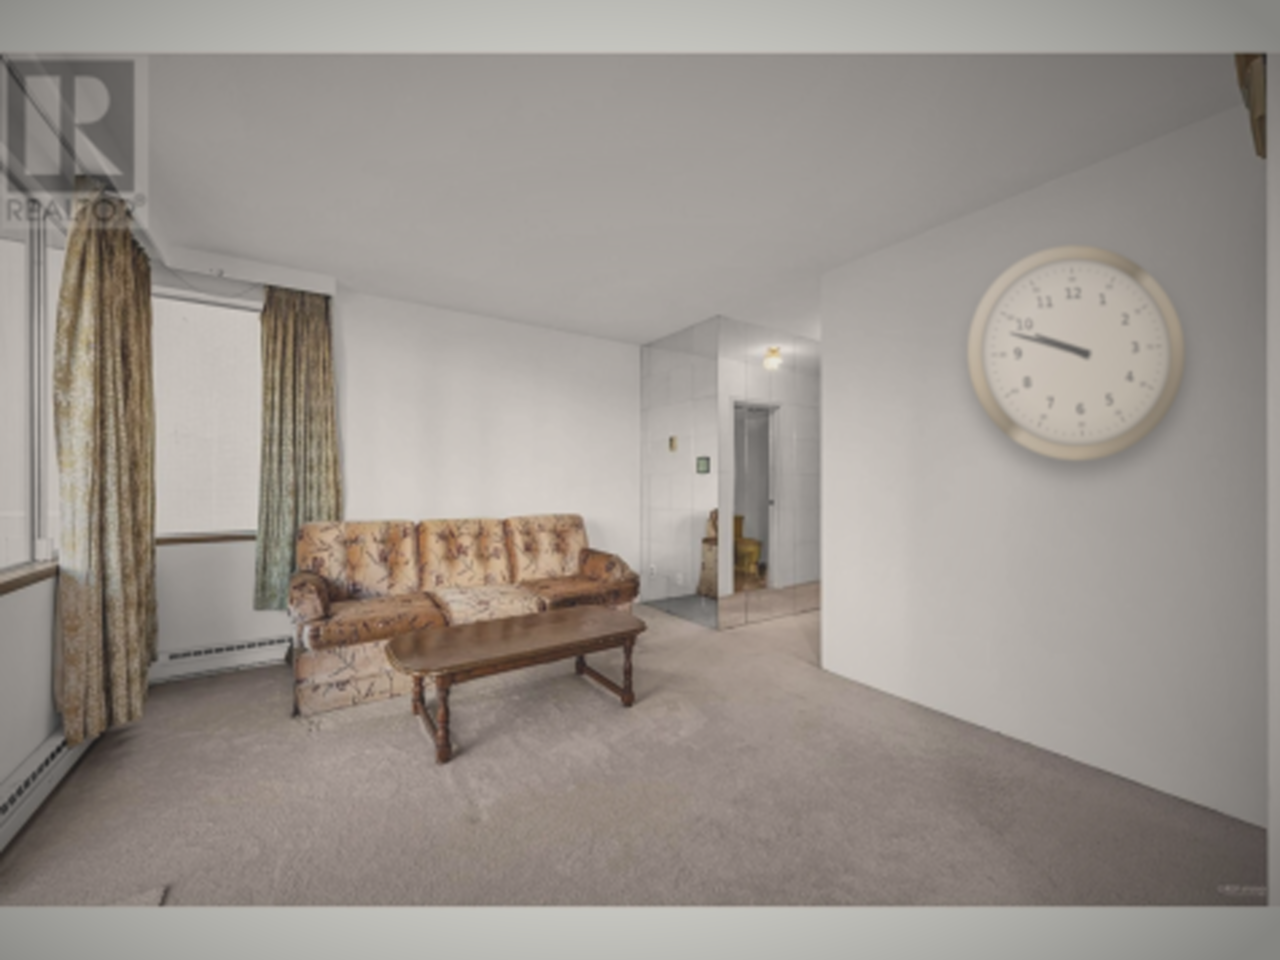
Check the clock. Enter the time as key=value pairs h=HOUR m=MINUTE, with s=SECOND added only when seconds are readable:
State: h=9 m=48
